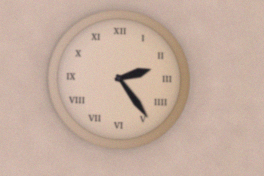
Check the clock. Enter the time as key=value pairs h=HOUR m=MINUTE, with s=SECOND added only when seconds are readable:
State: h=2 m=24
